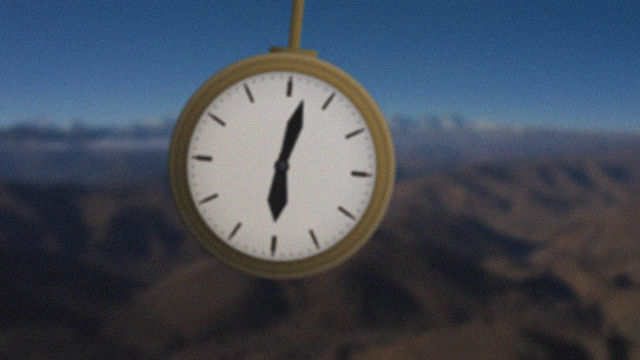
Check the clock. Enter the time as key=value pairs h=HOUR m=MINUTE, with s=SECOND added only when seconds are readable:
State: h=6 m=2
